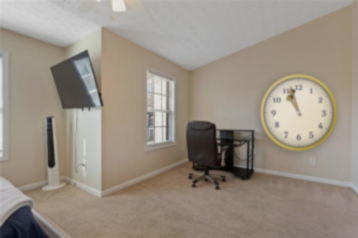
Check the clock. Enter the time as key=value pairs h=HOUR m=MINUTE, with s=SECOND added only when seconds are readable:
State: h=10 m=57
